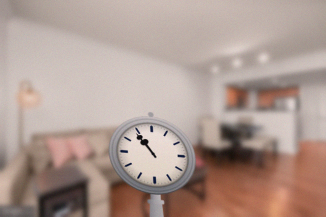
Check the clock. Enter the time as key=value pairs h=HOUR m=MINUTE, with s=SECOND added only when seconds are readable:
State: h=10 m=54
